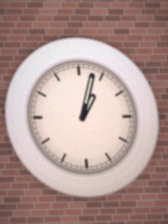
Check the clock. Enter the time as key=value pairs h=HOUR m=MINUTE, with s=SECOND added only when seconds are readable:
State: h=1 m=3
